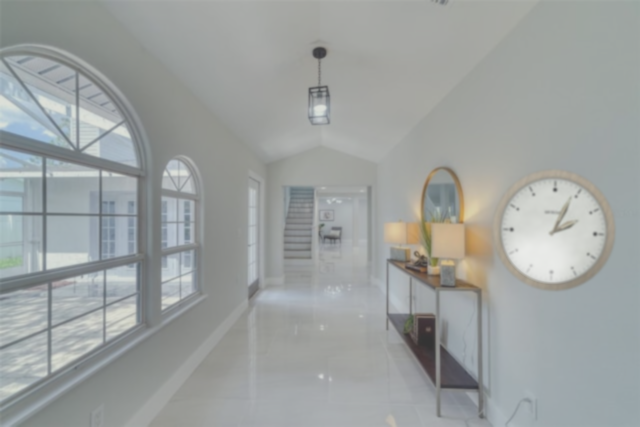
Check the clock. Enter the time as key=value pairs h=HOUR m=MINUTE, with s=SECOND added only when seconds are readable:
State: h=2 m=4
